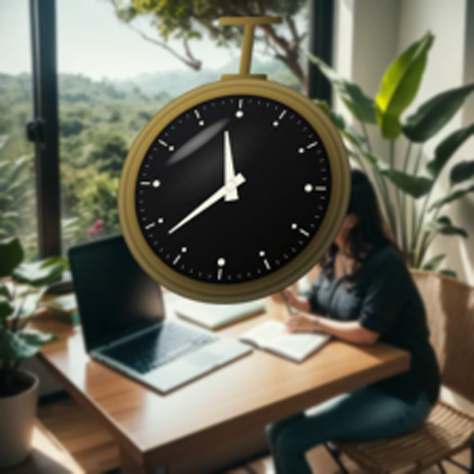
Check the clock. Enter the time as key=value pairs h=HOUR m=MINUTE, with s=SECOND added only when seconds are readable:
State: h=11 m=38
